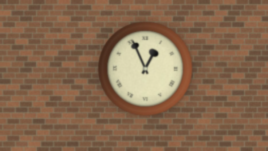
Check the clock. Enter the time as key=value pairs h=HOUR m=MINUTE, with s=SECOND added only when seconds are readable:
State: h=12 m=56
